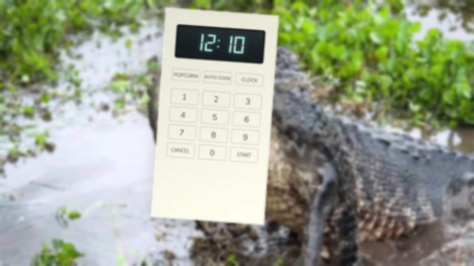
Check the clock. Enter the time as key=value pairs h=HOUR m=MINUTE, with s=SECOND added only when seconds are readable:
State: h=12 m=10
